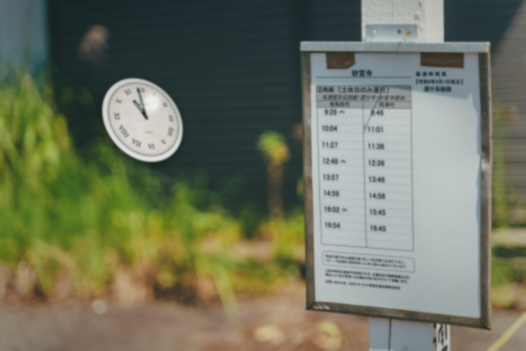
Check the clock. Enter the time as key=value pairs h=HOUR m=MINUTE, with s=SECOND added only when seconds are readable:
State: h=10 m=59
